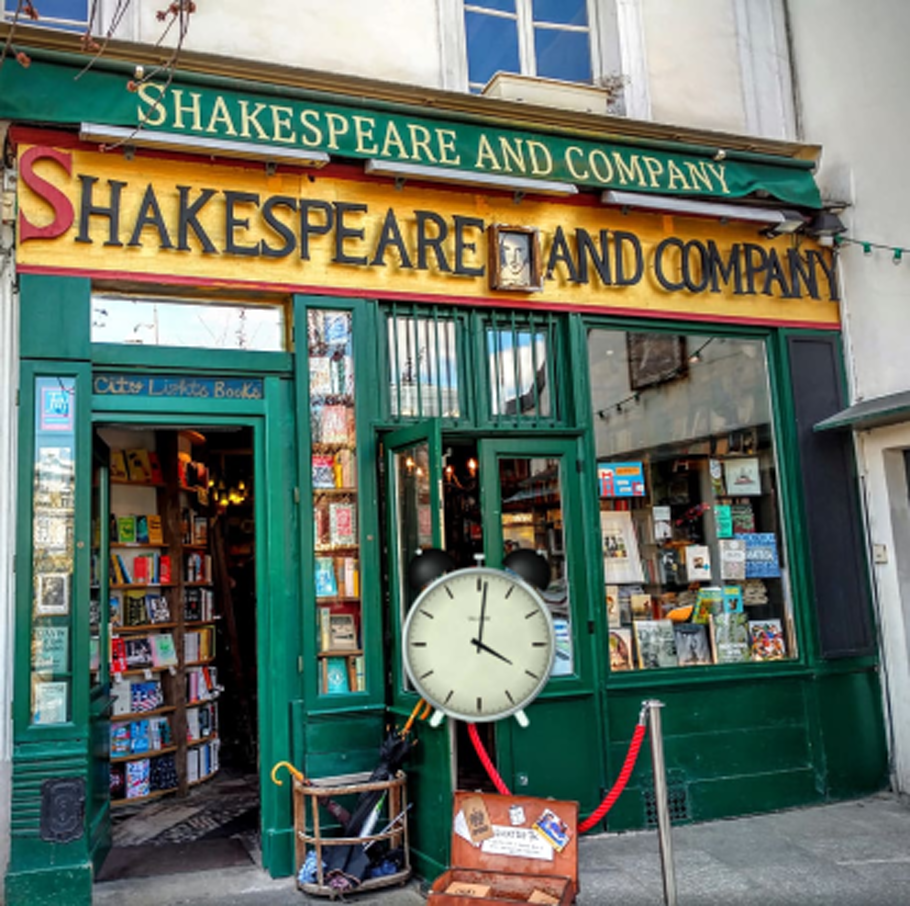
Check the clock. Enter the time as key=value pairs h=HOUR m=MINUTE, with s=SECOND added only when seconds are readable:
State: h=4 m=1
